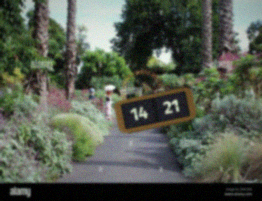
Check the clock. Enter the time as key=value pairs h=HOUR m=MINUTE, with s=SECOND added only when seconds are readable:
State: h=14 m=21
